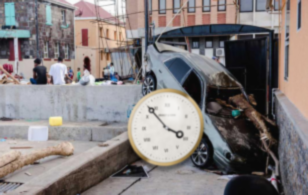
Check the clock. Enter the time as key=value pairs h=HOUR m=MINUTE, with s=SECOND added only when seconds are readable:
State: h=3 m=53
